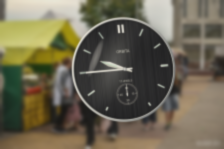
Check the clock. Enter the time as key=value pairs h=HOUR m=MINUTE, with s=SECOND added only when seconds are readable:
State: h=9 m=45
